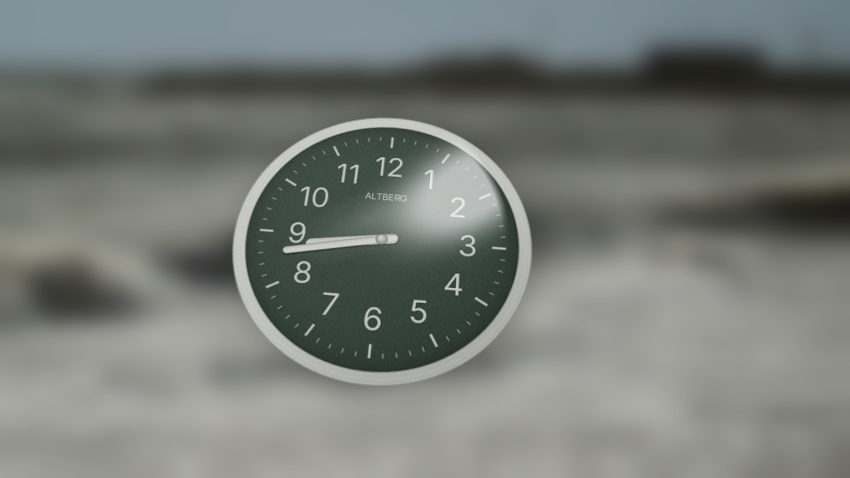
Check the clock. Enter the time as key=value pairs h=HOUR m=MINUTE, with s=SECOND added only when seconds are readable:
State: h=8 m=43
